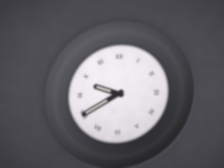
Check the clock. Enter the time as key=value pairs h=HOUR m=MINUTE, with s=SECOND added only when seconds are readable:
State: h=9 m=40
